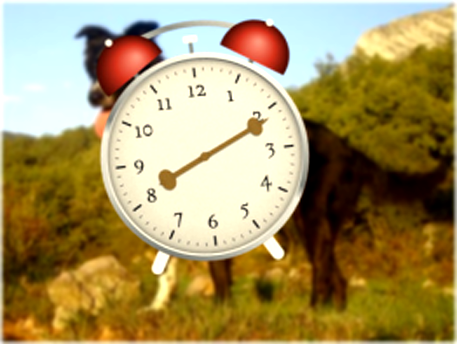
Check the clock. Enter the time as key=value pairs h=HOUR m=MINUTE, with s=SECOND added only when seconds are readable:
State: h=8 m=11
